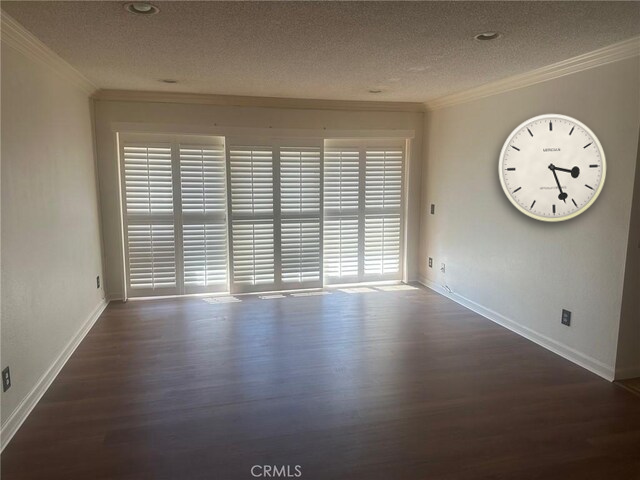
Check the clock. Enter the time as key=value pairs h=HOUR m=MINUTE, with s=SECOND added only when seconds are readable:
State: h=3 m=27
